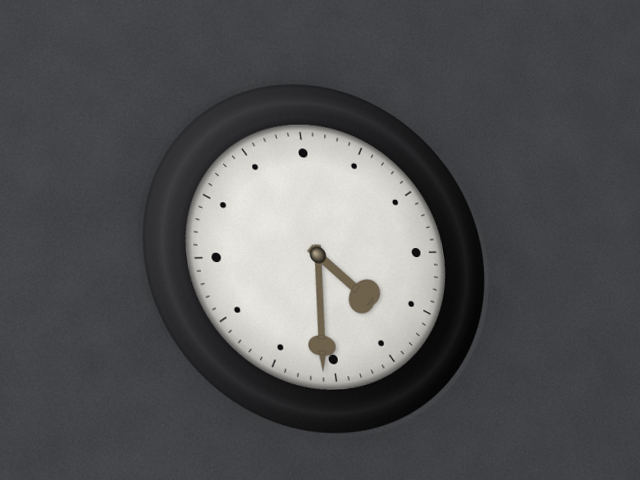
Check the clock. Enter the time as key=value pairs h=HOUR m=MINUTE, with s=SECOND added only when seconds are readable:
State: h=4 m=31
